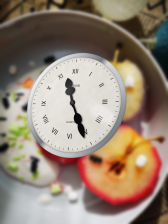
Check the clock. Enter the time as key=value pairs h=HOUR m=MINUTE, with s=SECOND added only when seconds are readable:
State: h=11 m=26
